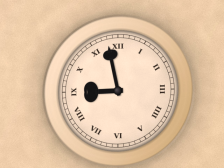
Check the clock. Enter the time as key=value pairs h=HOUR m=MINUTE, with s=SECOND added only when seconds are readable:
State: h=8 m=58
